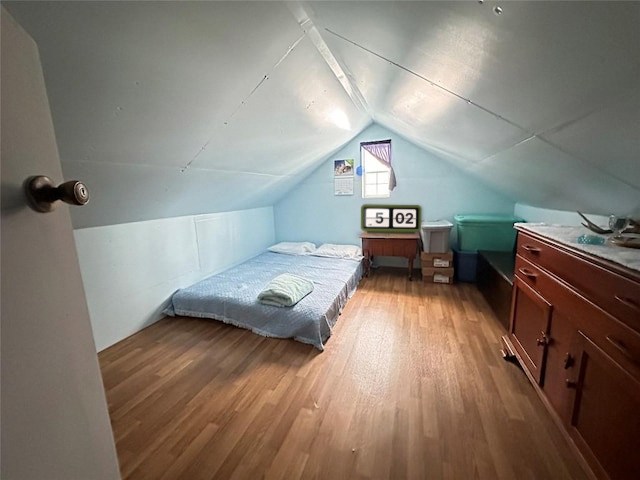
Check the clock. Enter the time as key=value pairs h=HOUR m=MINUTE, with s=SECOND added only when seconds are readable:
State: h=5 m=2
